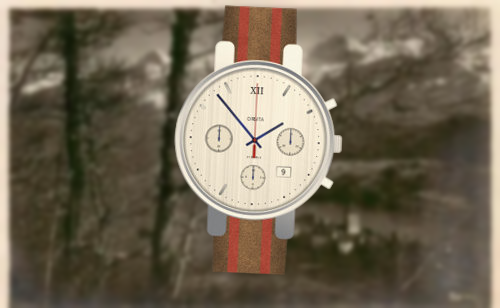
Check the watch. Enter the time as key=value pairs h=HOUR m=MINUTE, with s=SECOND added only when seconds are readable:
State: h=1 m=53
